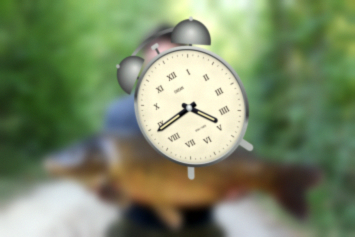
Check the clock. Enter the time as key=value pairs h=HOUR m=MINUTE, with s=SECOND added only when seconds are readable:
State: h=4 m=44
